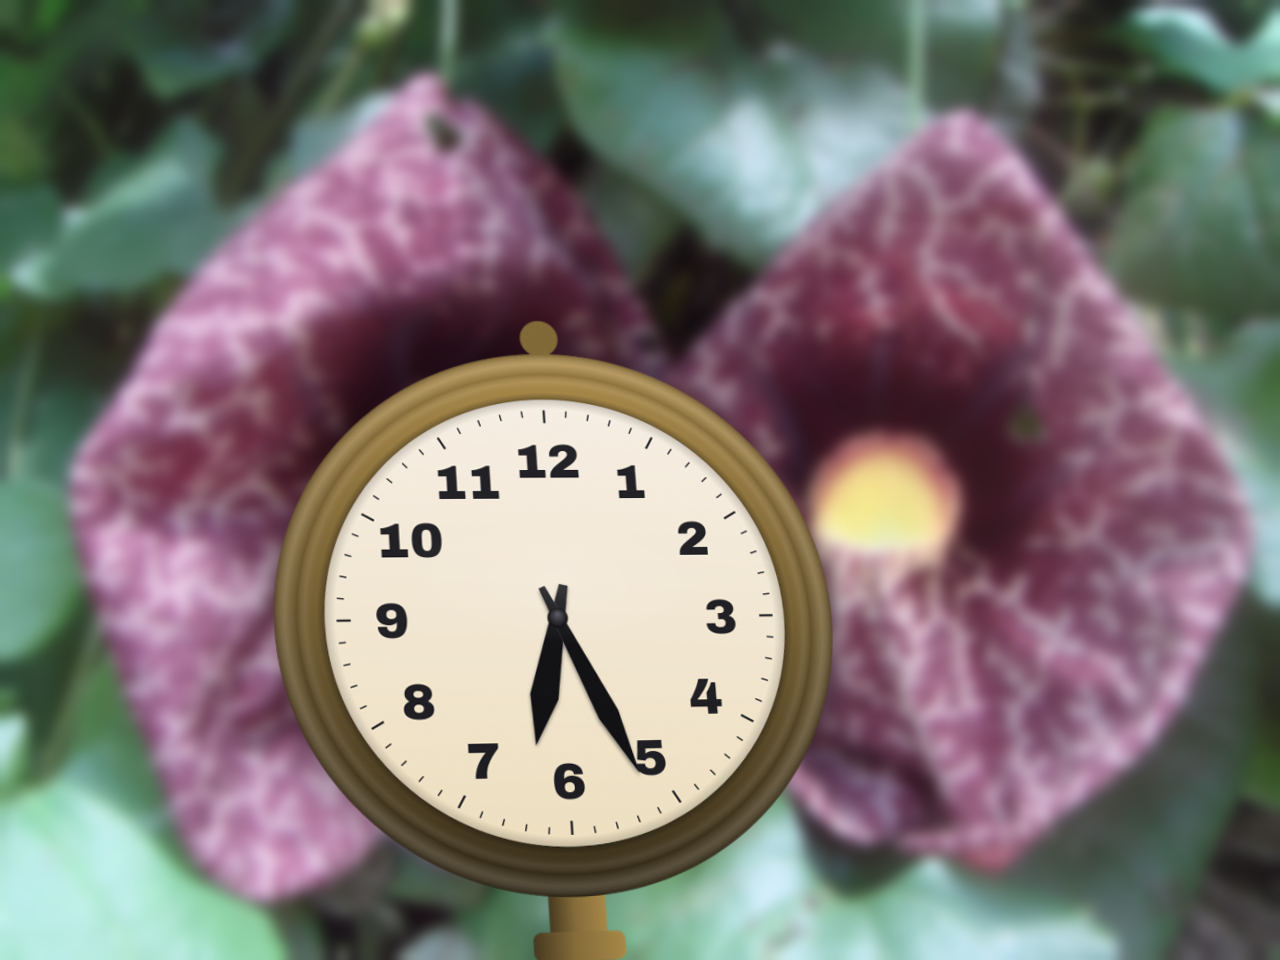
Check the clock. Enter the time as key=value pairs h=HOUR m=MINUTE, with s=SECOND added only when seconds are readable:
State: h=6 m=26
